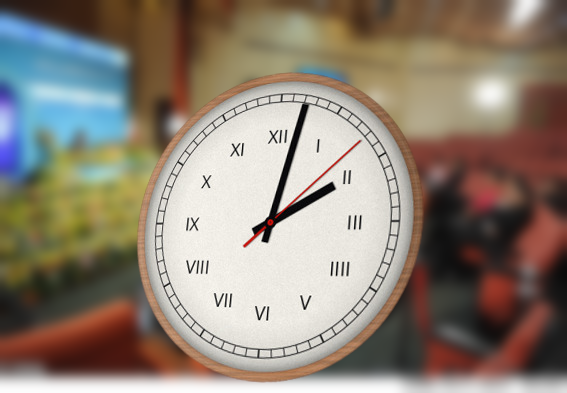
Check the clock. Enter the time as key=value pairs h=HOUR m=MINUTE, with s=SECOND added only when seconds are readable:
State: h=2 m=2 s=8
